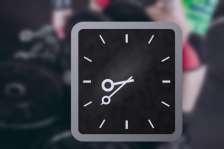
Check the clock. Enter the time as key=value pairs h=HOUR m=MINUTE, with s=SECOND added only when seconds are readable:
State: h=8 m=38
